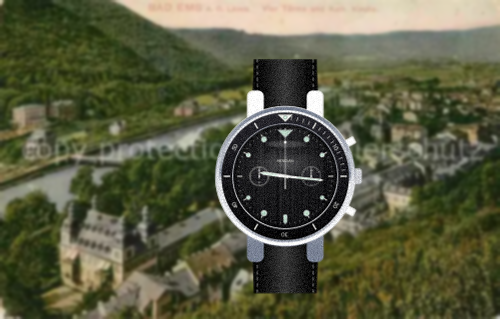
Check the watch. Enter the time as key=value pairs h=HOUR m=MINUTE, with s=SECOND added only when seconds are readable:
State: h=9 m=16
